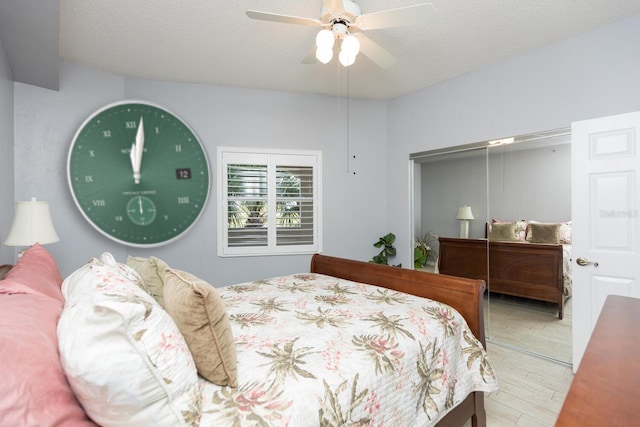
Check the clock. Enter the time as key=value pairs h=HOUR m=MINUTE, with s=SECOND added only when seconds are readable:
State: h=12 m=2
